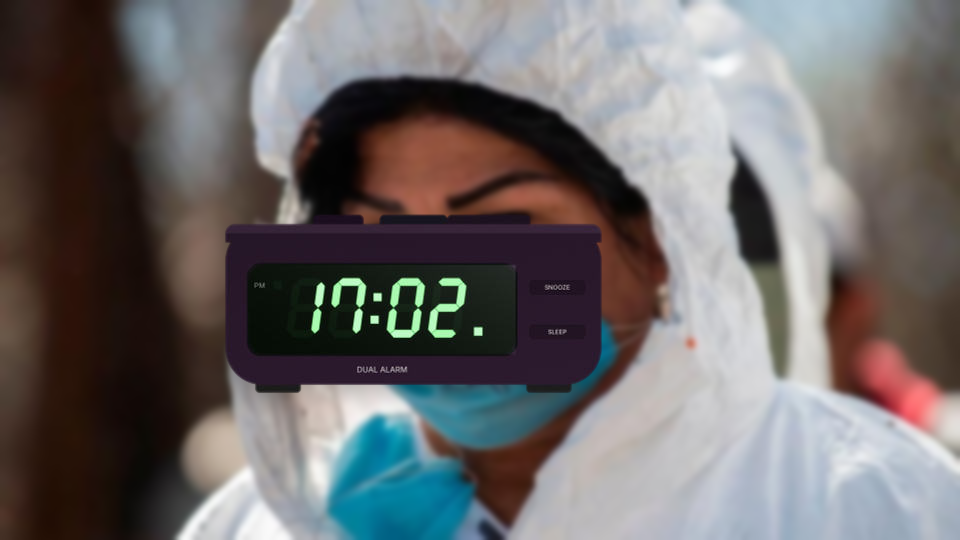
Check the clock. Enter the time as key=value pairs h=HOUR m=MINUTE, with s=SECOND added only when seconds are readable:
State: h=17 m=2
